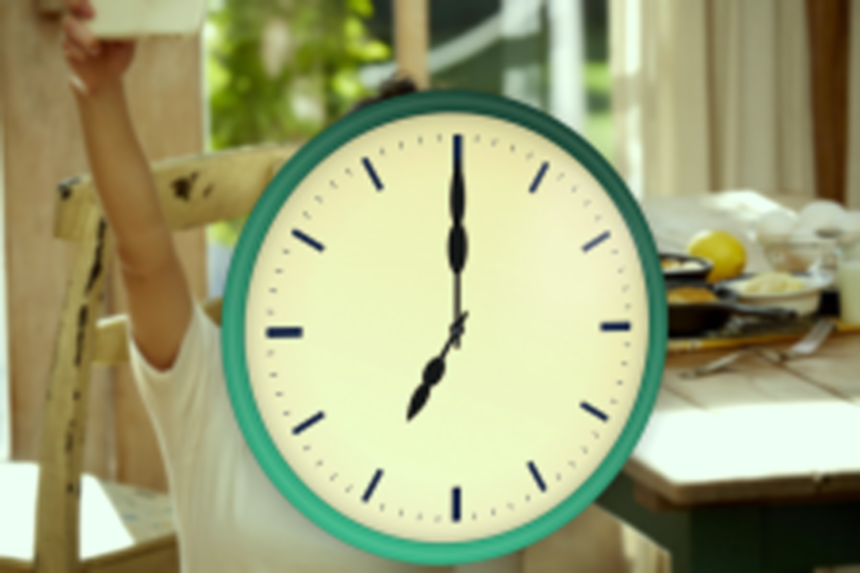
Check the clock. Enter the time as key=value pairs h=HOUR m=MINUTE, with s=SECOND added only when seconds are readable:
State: h=7 m=0
